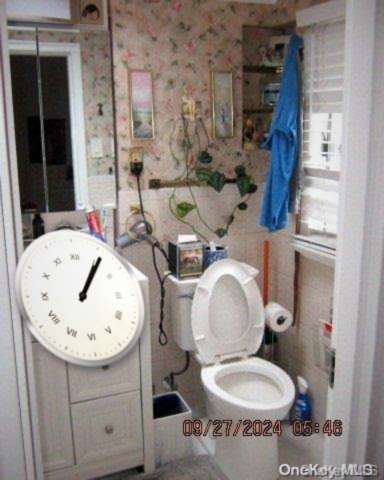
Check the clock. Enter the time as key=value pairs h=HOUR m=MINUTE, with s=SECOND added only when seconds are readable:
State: h=1 m=6
